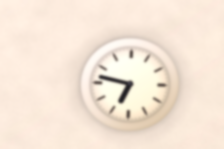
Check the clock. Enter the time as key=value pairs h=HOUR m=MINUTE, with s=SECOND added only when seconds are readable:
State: h=6 m=47
